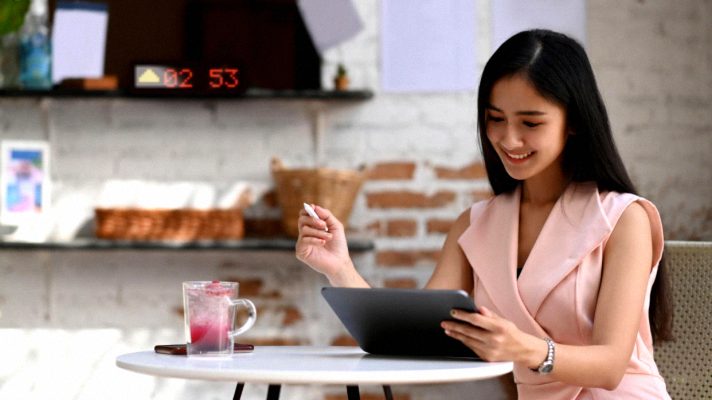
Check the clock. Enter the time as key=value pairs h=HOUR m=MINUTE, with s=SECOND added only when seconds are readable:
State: h=2 m=53
